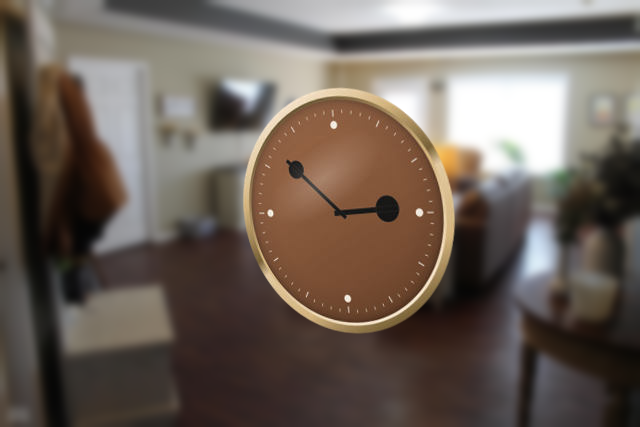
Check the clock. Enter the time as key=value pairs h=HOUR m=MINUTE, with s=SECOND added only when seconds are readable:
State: h=2 m=52
